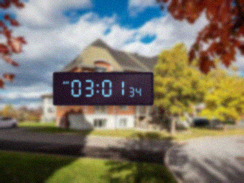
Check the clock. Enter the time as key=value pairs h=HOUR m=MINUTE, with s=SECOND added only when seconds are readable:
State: h=3 m=1 s=34
